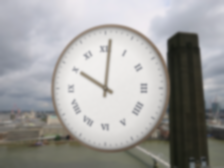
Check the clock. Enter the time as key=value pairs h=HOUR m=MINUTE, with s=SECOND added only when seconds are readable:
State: h=10 m=1
